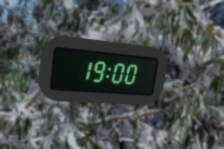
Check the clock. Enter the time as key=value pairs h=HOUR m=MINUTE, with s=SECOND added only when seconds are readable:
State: h=19 m=0
